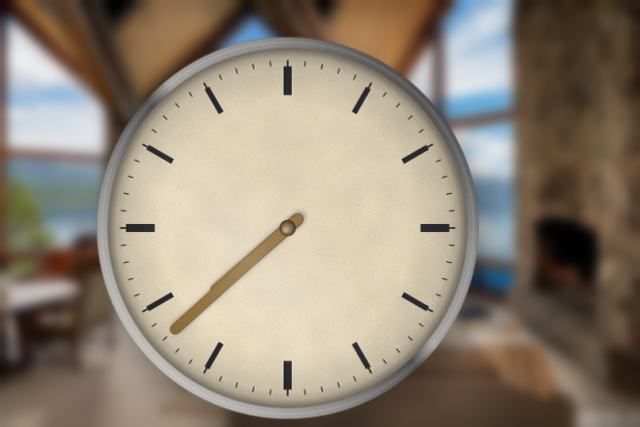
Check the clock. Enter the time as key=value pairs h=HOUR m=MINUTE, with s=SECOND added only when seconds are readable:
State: h=7 m=38
